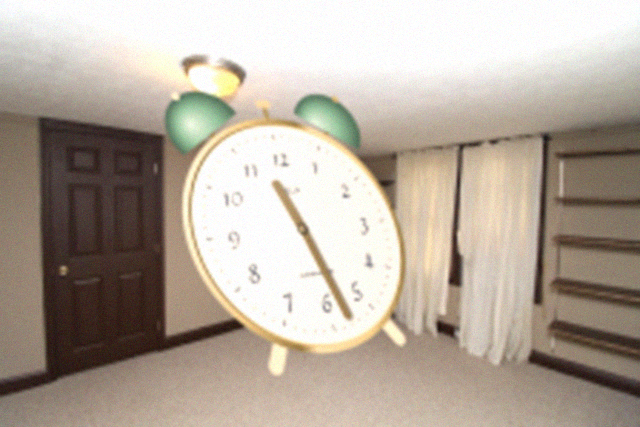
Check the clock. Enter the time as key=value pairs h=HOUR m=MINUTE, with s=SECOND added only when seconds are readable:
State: h=11 m=28
